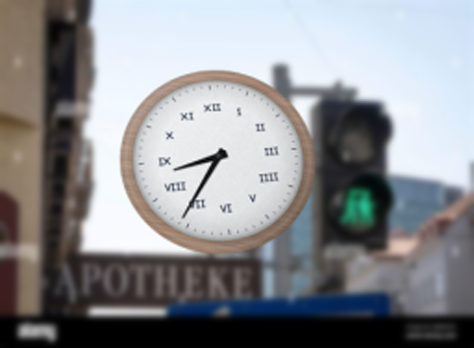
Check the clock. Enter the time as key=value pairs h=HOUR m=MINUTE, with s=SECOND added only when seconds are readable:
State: h=8 m=36
